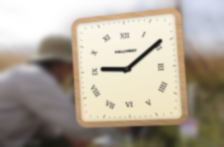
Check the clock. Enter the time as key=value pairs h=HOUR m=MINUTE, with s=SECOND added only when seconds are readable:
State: h=9 m=9
